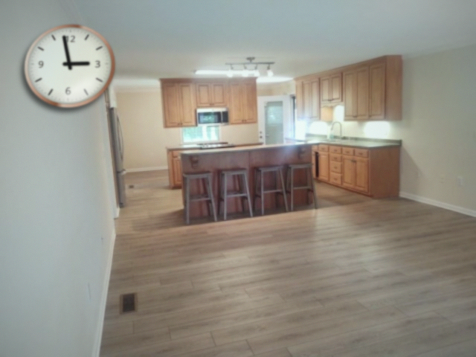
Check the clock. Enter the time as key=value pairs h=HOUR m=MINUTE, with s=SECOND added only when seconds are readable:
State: h=2 m=58
